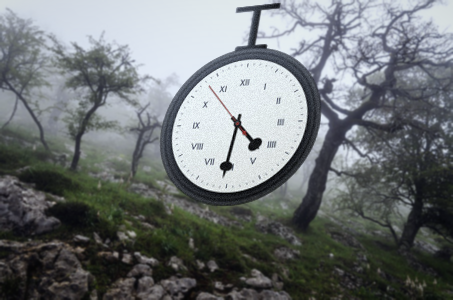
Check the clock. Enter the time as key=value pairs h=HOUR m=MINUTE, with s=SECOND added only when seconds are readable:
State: h=4 m=30 s=53
